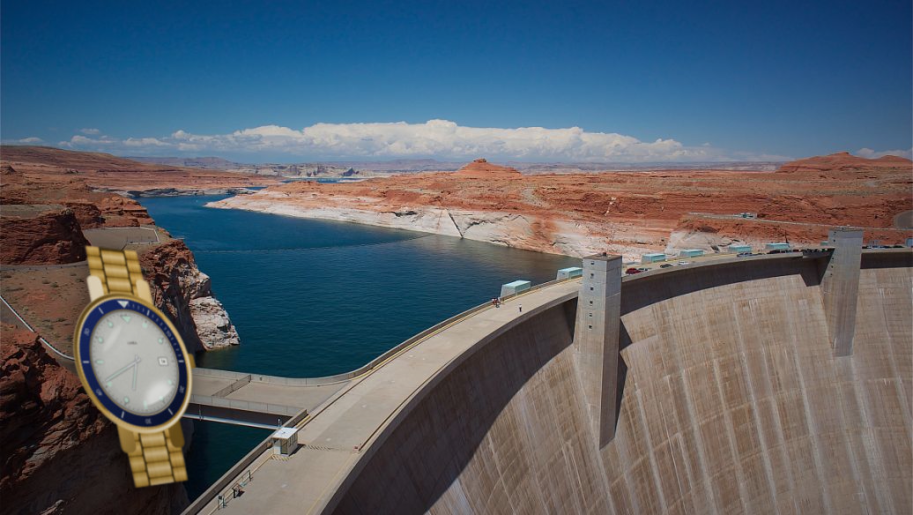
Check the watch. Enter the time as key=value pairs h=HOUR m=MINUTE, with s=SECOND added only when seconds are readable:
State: h=6 m=41
